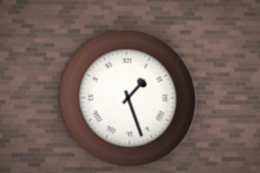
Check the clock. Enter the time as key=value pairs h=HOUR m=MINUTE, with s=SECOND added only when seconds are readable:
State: h=1 m=27
